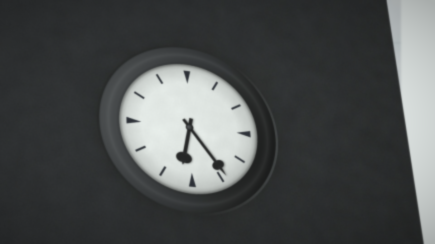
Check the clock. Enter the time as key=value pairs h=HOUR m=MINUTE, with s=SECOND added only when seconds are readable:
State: h=6 m=24
